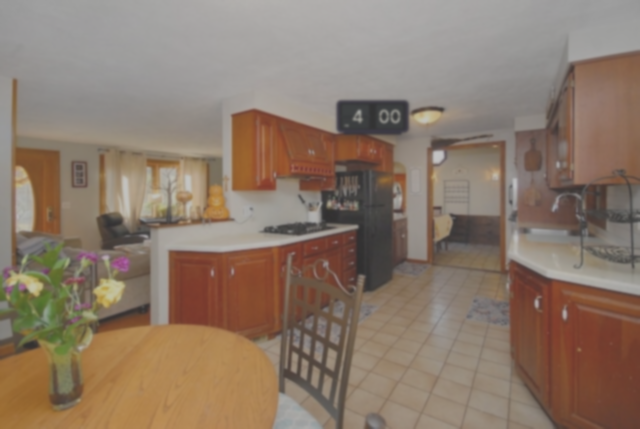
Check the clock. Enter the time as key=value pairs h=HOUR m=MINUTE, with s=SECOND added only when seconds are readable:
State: h=4 m=0
